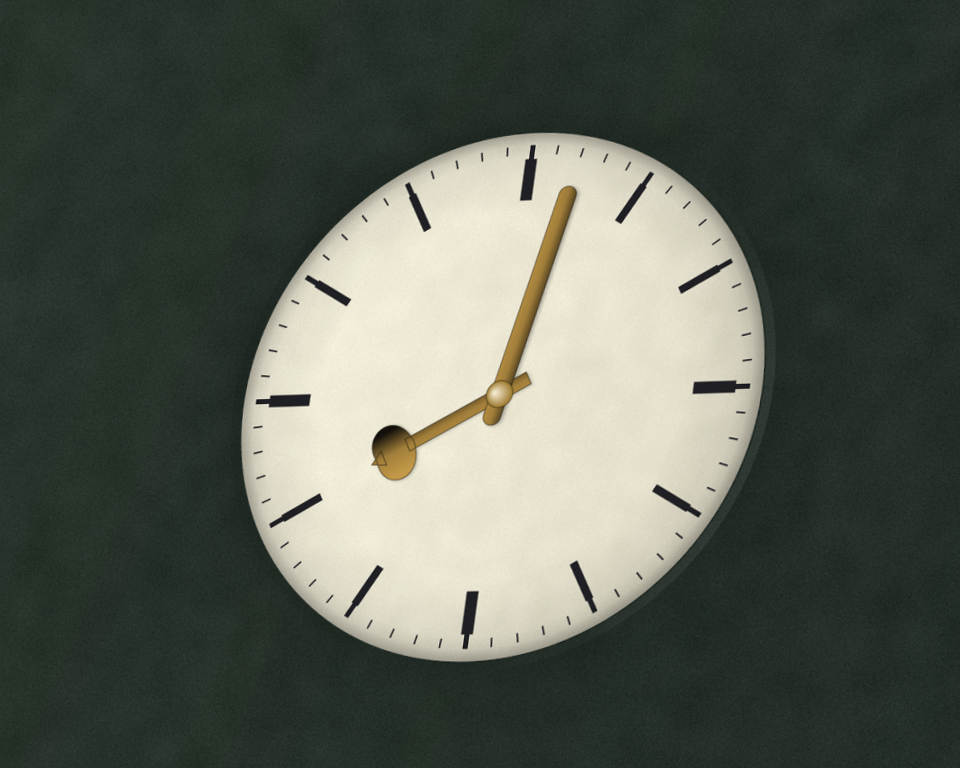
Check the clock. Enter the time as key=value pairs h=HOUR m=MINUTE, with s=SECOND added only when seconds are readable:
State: h=8 m=2
